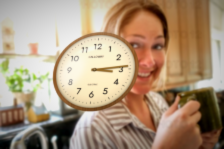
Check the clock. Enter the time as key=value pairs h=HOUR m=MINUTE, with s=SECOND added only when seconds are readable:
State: h=3 m=14
